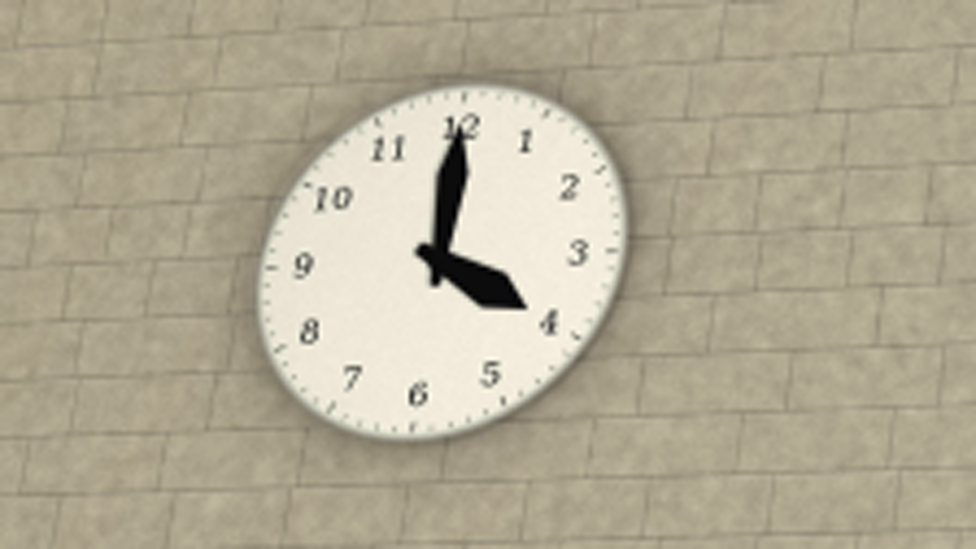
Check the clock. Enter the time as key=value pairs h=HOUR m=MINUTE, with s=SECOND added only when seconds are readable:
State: h=4 m=0
